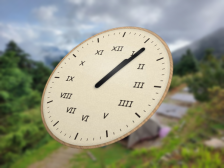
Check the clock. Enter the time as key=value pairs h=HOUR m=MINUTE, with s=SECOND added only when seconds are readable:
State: h=1 m=6
